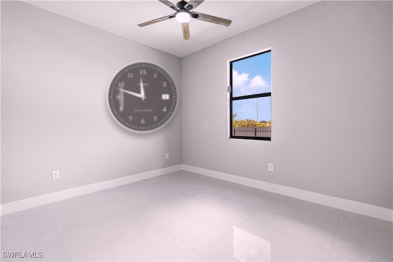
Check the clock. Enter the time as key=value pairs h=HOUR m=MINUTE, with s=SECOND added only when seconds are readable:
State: h=11 m=48
